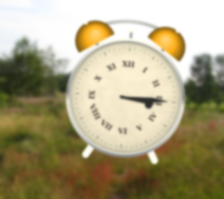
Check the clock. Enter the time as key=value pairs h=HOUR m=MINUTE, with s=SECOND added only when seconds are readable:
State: h=3 m=15
